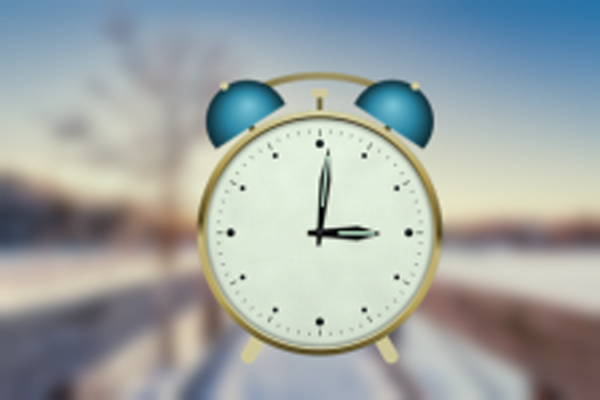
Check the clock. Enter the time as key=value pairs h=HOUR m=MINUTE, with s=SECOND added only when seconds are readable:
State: h=3 m=1
